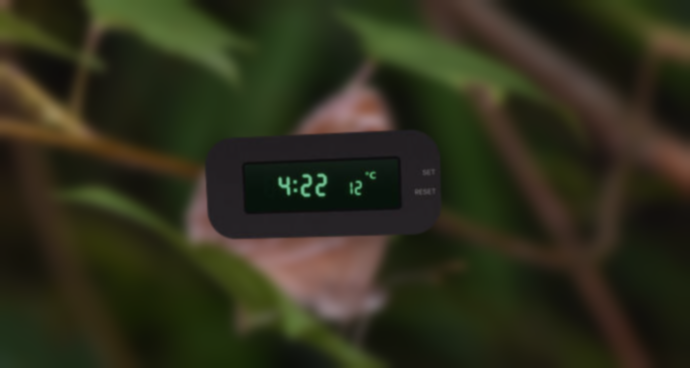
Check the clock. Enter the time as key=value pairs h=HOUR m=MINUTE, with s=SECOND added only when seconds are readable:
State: h=4 m=22
